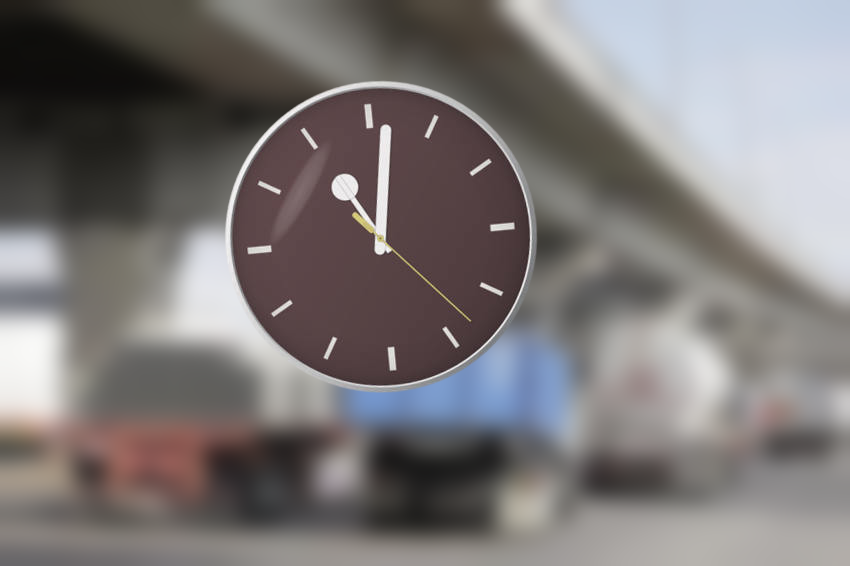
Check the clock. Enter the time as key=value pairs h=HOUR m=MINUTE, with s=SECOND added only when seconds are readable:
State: h=11 m=1 s=23
